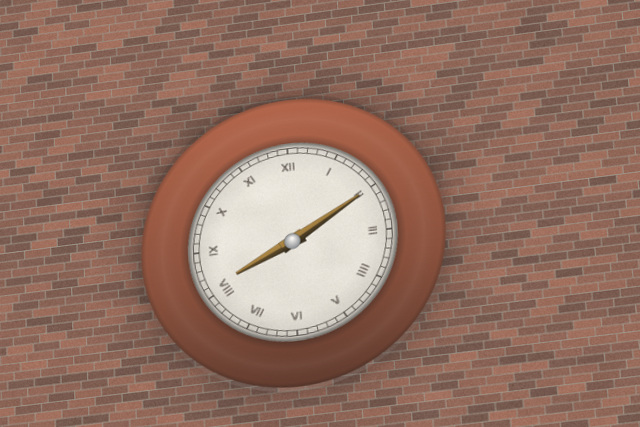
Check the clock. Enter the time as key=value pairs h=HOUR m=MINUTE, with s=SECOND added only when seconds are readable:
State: h=8 m=10
